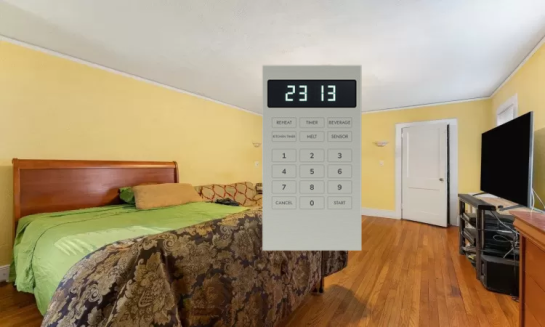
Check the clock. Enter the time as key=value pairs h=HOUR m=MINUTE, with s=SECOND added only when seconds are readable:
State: h=23 m=13
